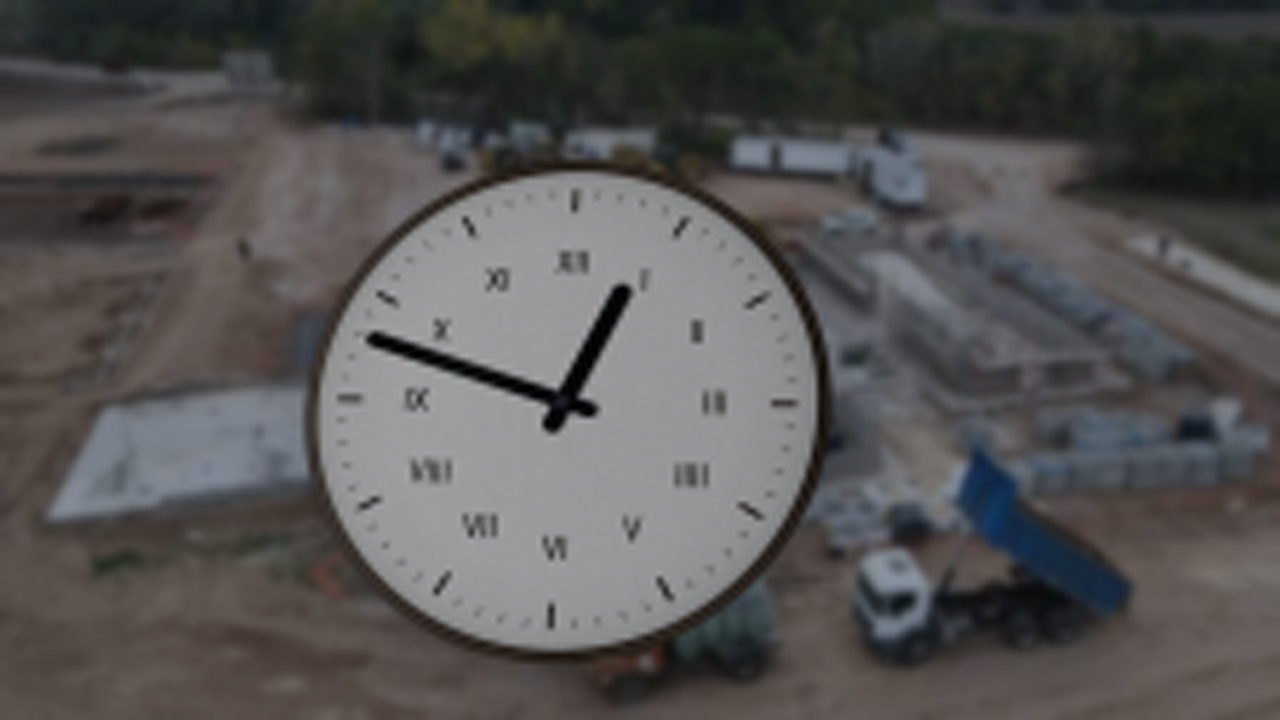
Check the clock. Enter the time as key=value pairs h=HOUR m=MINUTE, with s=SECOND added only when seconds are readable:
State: h=12 m=48
